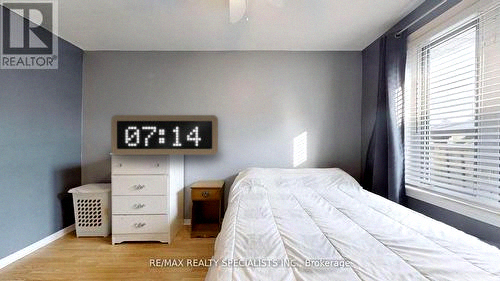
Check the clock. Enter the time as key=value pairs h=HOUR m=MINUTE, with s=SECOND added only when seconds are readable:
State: h=7 m=14
